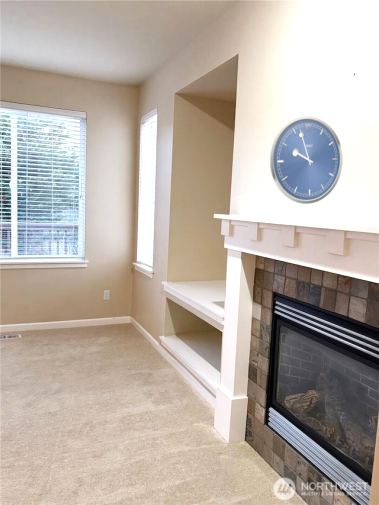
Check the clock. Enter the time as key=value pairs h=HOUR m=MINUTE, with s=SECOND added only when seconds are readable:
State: h=9 m=57
